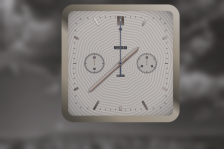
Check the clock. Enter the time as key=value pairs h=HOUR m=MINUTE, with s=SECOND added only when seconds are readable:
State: h=1 m=38
